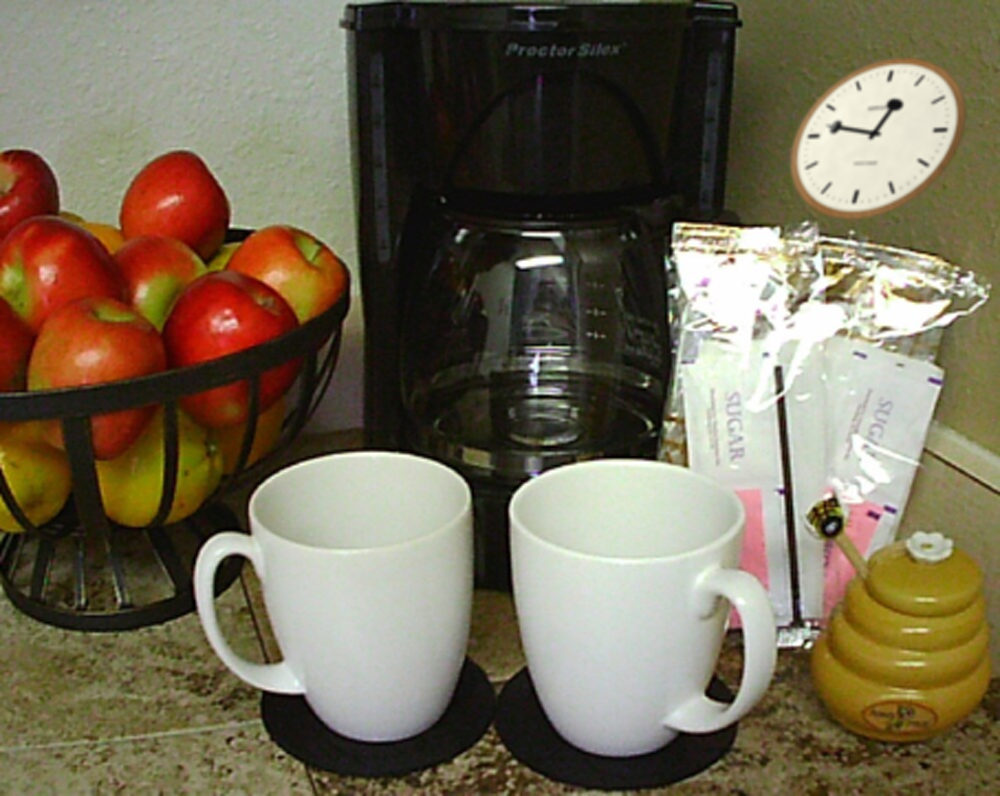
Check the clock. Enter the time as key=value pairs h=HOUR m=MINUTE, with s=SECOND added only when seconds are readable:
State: h=12 m=47
